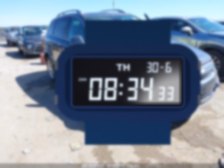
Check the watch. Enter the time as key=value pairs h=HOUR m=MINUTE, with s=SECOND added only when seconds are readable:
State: h=8 m=34 s=33
